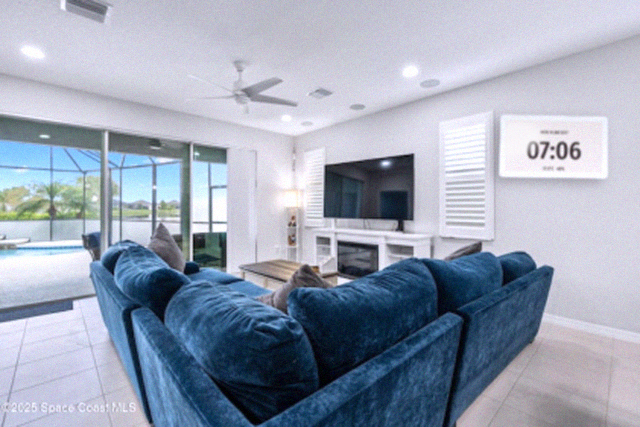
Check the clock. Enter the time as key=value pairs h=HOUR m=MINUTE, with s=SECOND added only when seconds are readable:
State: h=7 m=6
